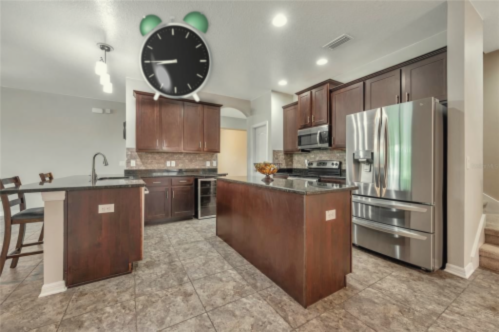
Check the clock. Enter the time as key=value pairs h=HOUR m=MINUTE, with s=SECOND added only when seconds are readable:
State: h=8 m=45
